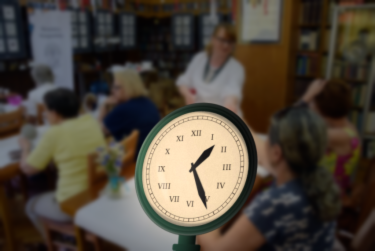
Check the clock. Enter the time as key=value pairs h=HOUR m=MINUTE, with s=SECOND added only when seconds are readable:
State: h=1 m=26
